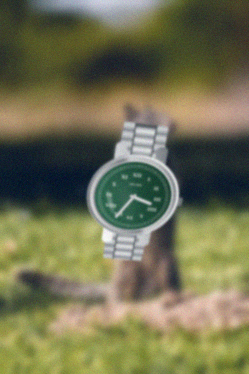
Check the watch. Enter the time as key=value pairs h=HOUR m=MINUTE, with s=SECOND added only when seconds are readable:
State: h=3 m=35
